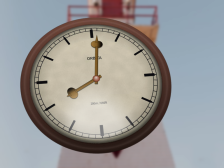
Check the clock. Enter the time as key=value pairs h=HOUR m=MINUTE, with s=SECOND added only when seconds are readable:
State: h=8 m=1
